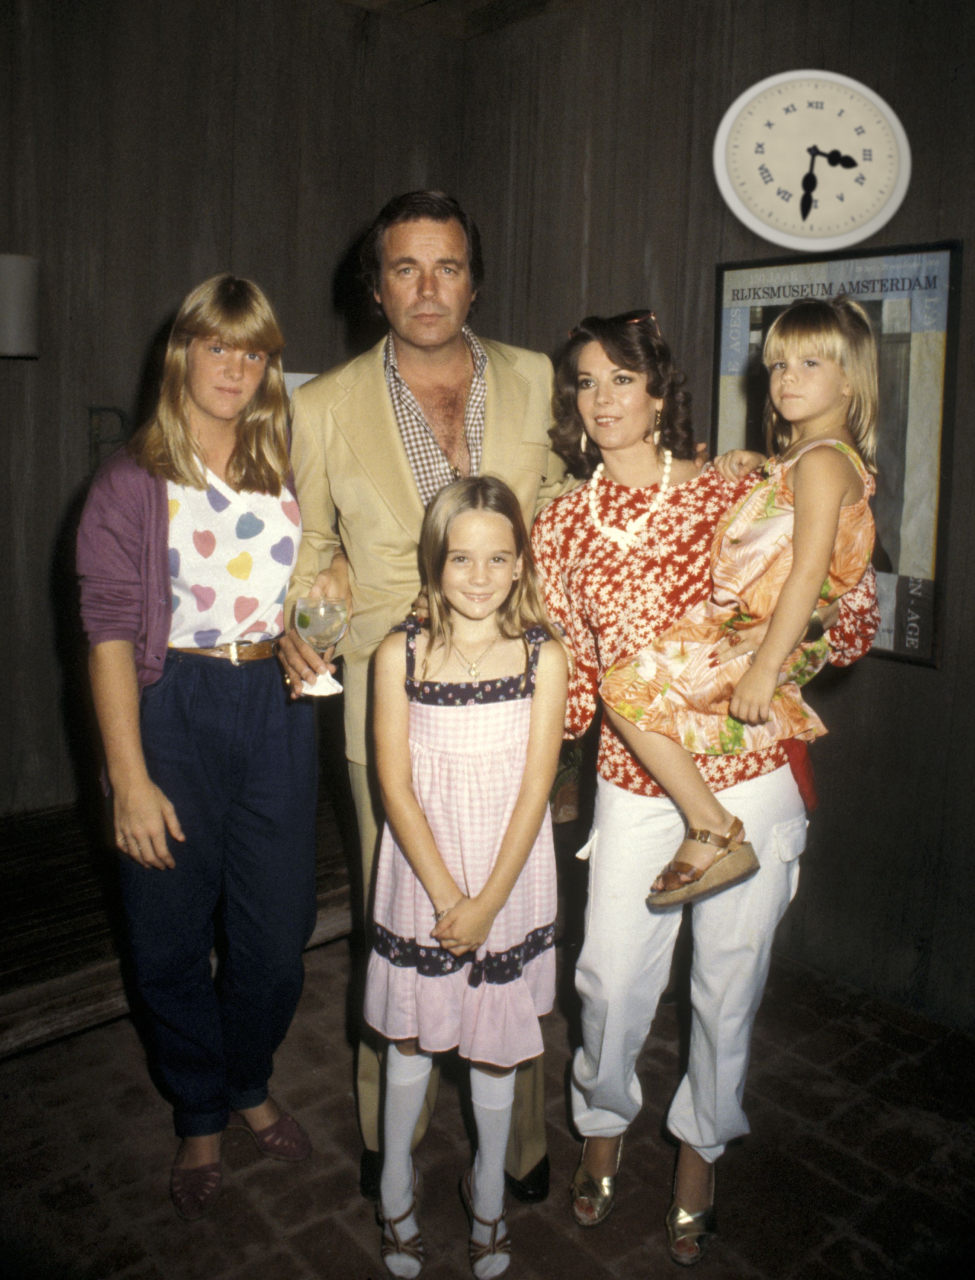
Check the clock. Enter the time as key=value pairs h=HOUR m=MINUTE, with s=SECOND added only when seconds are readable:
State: h=3 m=31
